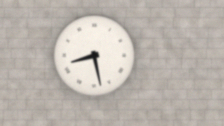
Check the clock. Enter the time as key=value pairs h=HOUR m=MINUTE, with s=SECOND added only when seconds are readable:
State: h=8 m=28
